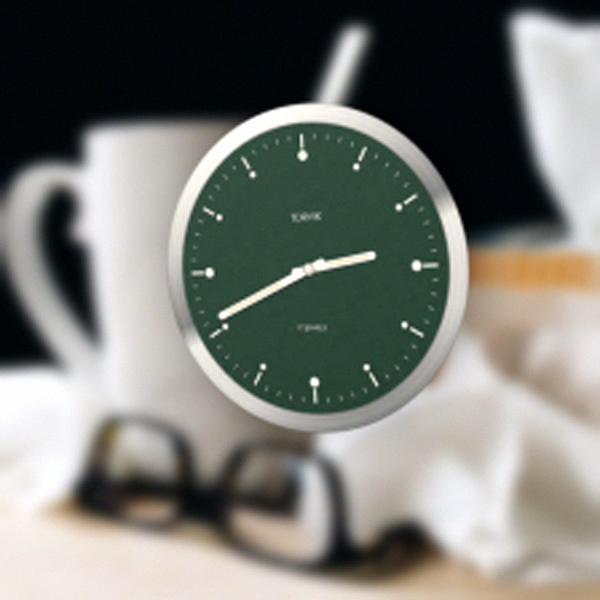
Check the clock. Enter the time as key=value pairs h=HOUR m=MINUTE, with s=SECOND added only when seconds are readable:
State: h=2 m=41
